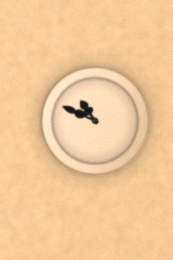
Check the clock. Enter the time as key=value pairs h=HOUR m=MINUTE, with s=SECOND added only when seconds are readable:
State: h=10 m=49
